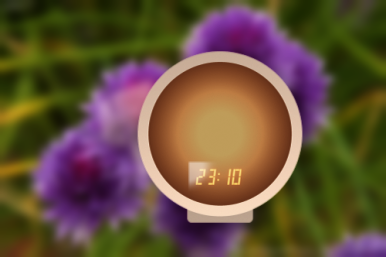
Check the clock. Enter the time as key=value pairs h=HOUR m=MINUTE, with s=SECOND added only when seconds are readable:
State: h=23 m=10
